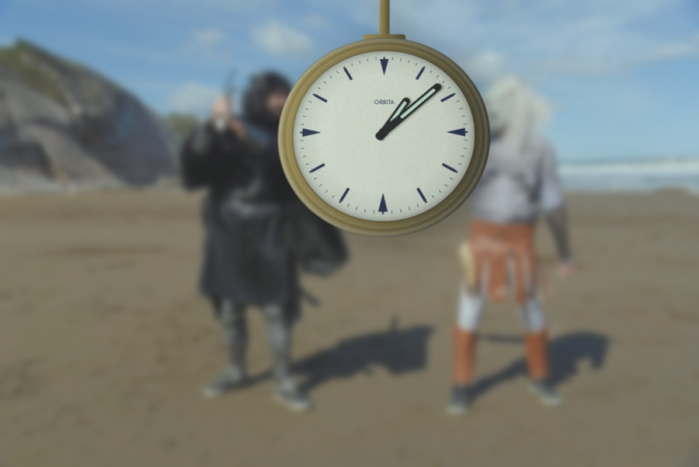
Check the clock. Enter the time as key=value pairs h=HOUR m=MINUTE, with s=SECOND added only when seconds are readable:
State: h=1 m=8
